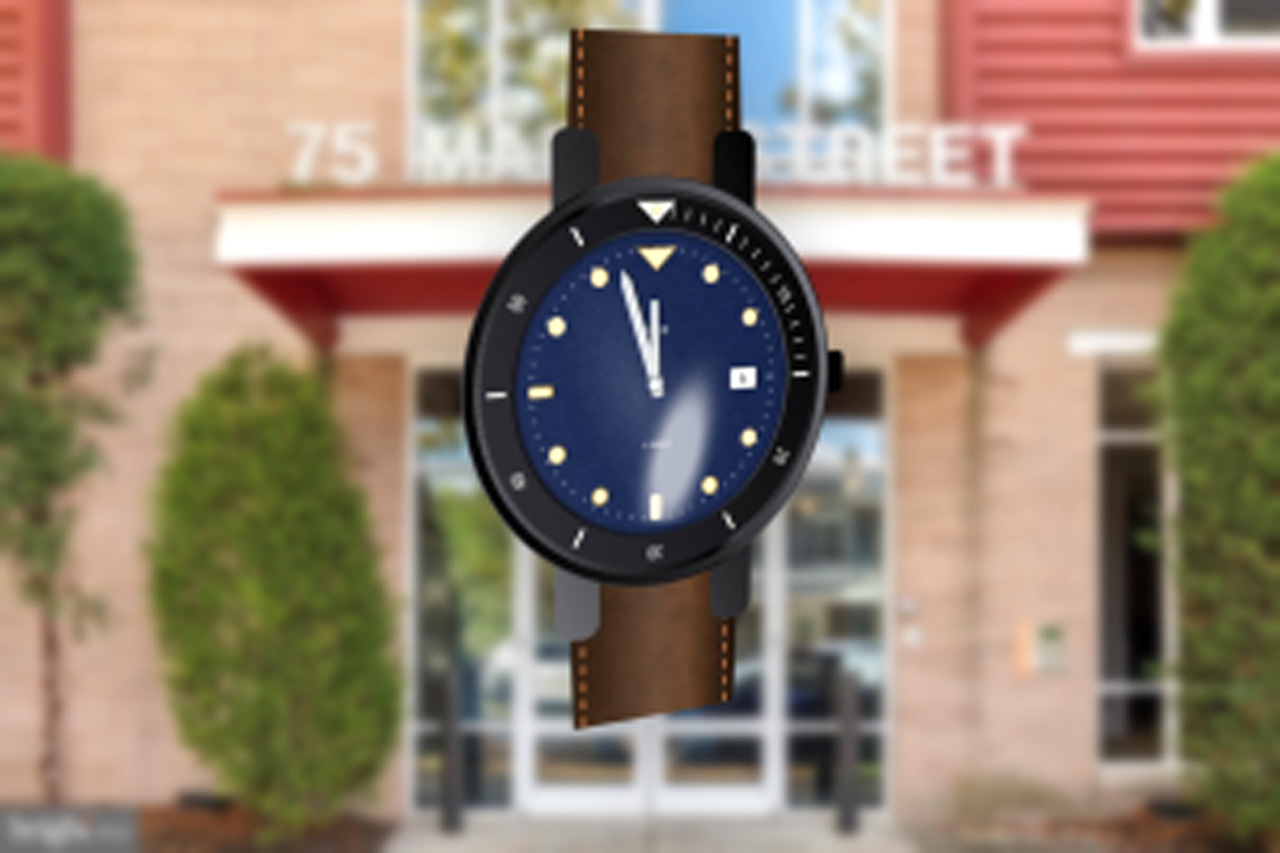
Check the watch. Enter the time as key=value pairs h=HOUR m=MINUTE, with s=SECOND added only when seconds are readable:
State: h=11 m=57
